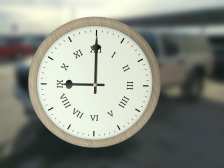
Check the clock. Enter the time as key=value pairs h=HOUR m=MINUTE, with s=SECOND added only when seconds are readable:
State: h=9 m=0
